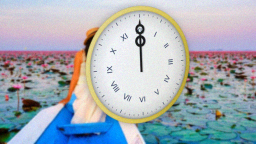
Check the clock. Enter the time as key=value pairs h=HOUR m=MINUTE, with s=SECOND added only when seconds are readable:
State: h=12 m=0
